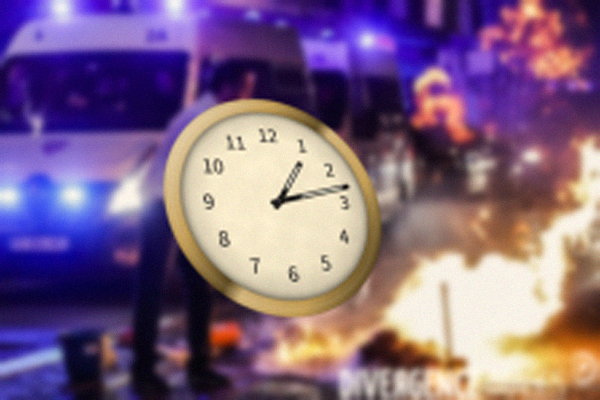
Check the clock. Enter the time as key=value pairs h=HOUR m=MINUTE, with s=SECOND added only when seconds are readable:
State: h=1 m=13
